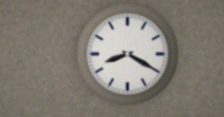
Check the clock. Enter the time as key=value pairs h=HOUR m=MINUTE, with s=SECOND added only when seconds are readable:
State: h=8 m=20
